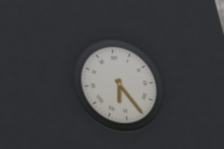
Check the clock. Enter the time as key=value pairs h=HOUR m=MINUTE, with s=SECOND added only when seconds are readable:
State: h=6 m=25
